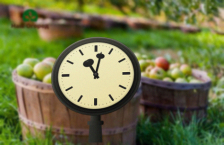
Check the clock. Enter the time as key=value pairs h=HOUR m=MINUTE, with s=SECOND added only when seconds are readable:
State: h=11 m=2
